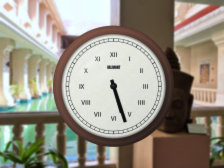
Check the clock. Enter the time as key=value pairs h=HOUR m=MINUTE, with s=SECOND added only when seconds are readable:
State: h=5 m=27
